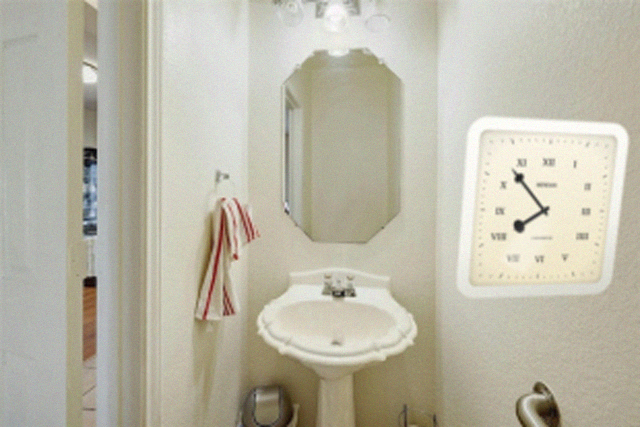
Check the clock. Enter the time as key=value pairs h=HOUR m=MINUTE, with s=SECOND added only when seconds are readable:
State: h=7 m=53
